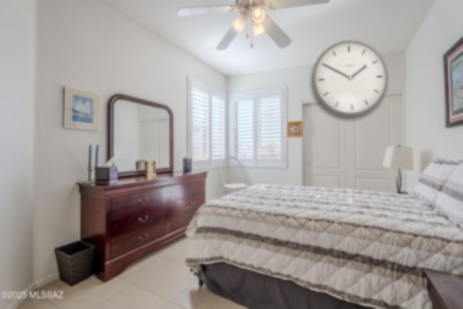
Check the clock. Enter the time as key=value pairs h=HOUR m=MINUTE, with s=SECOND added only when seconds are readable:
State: h=1 m=50
